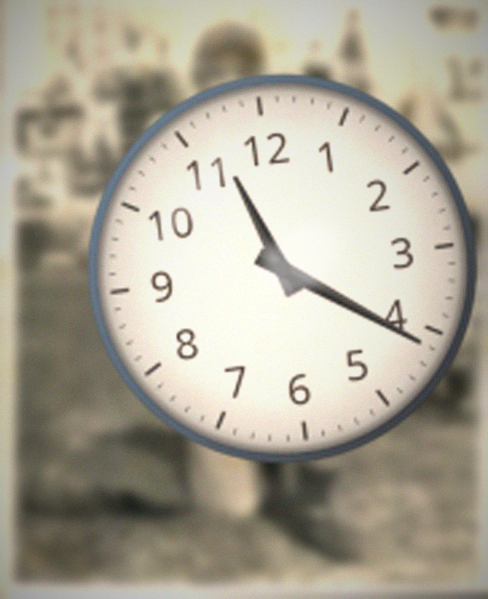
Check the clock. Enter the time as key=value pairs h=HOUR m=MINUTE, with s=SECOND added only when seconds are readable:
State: h=11 m=21
